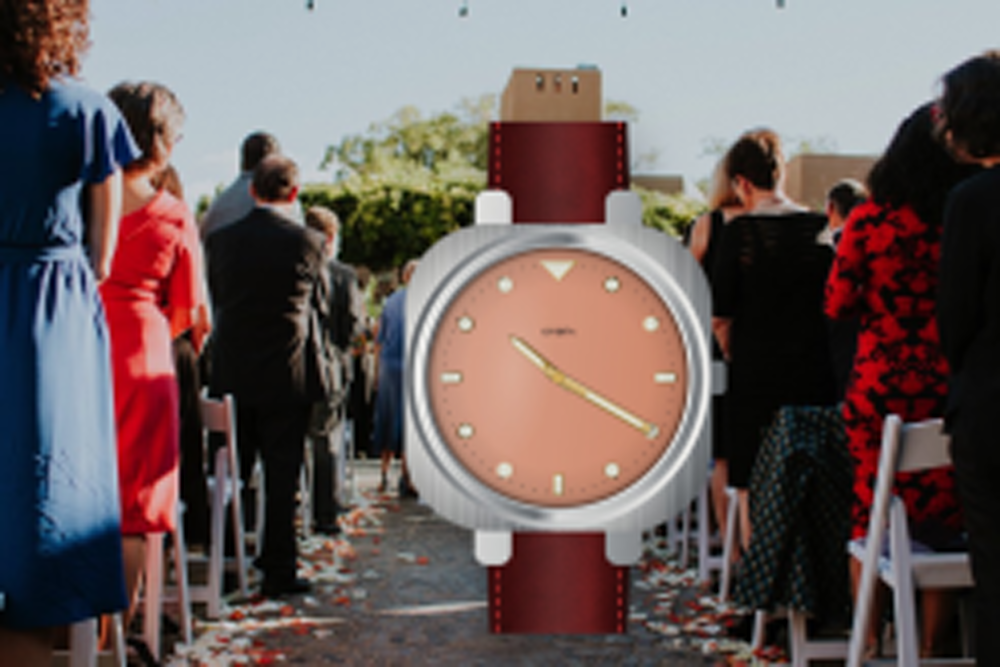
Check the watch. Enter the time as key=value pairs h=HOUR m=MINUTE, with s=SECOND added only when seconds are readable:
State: h=10 m=20
